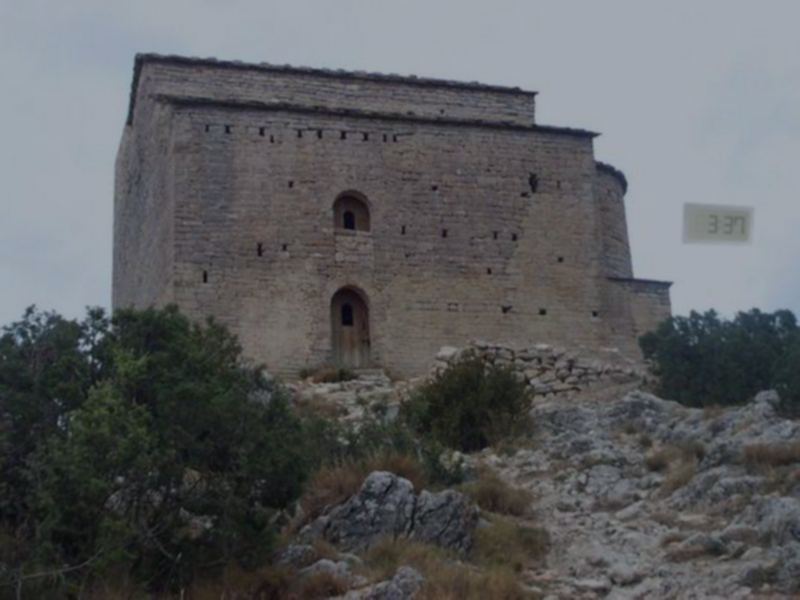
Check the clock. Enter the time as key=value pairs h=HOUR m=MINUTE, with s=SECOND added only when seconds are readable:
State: h=3 m=37
